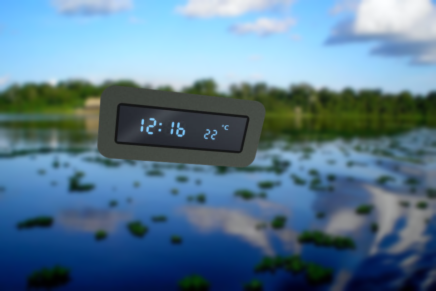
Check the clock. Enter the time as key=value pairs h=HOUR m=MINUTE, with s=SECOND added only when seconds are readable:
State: h=12 m=16
